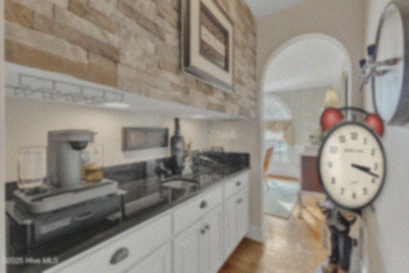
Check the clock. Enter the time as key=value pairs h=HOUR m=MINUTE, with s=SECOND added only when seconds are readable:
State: h=3 m=18
